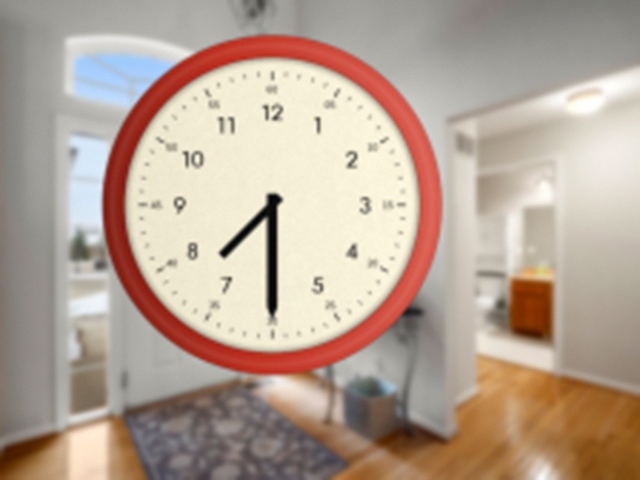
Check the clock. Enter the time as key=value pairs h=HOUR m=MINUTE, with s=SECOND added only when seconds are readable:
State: h=7 m=30
